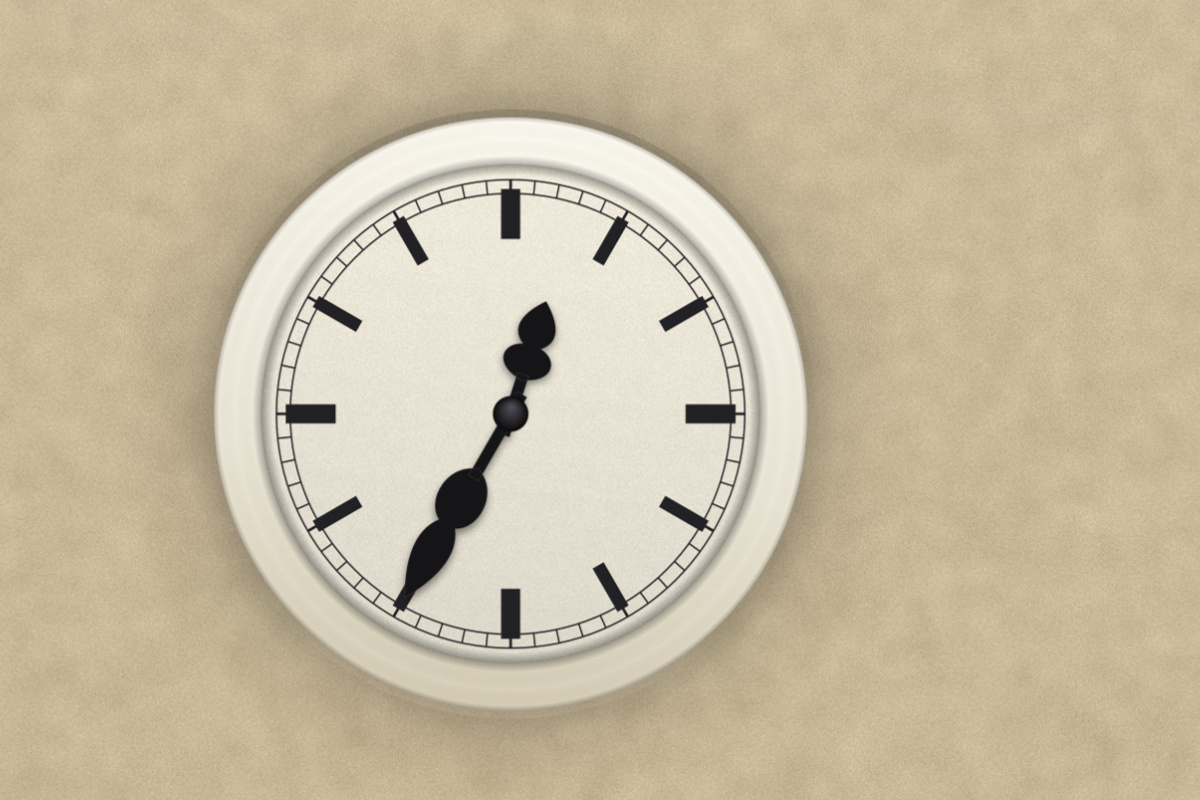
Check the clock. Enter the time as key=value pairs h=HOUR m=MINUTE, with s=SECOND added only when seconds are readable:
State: h=12 m=35
